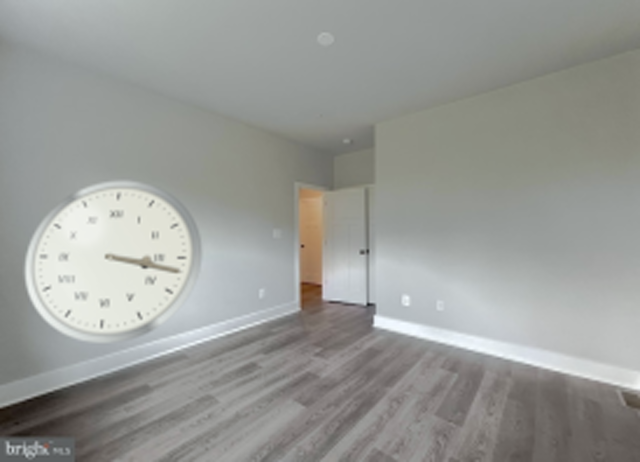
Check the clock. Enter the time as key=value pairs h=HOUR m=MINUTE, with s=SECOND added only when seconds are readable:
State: h=3 m=17
